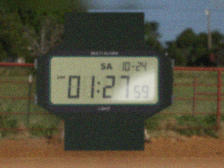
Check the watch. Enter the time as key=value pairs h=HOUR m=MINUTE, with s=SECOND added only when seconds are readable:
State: h=1 m=27 s=59
